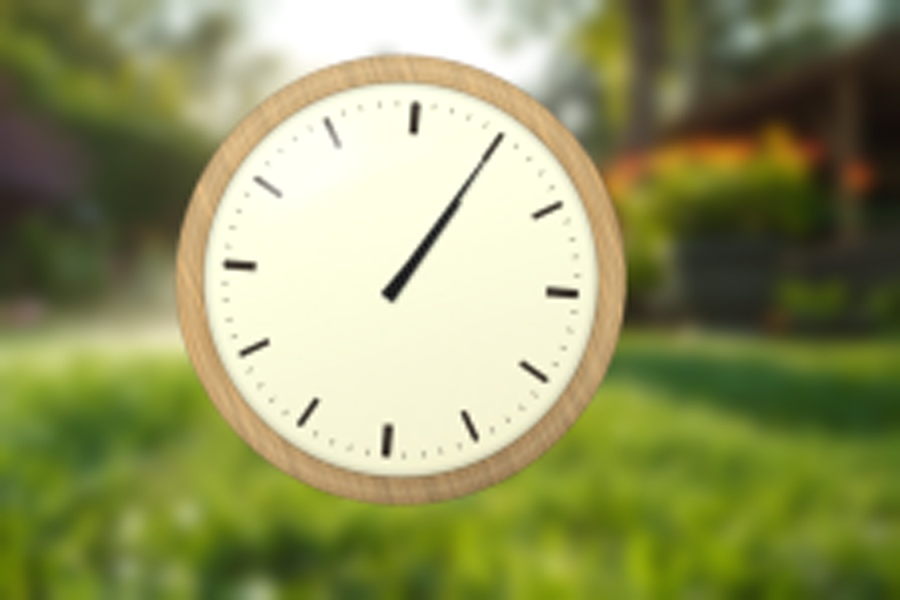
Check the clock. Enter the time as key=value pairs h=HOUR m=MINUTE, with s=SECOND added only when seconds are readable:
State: h=1 m=5
